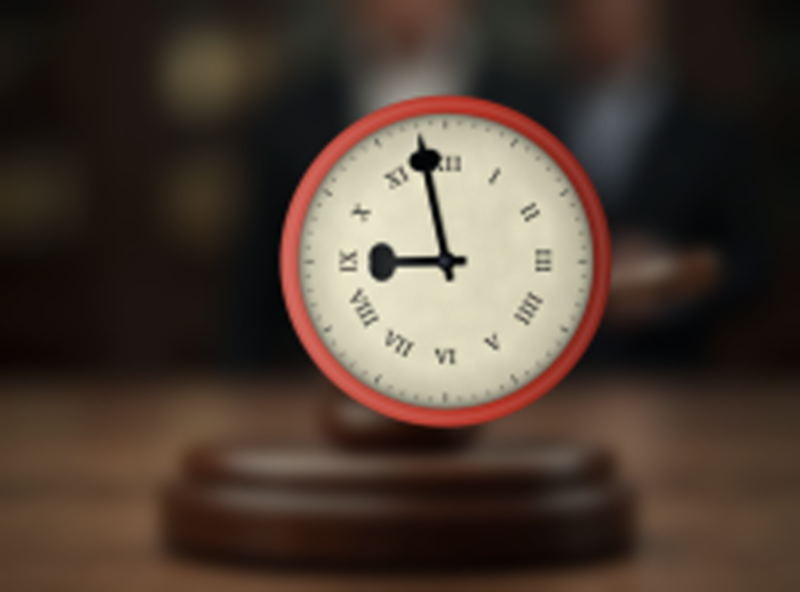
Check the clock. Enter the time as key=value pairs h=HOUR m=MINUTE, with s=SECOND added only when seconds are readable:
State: h=8 m=58
